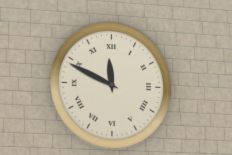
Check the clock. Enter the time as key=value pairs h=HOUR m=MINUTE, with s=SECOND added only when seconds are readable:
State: h=11 m=49
